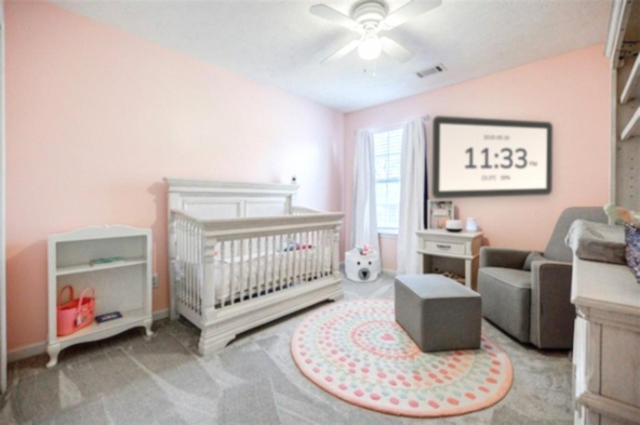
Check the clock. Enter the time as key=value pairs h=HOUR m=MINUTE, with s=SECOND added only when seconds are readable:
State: h=11 m=33
